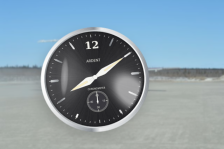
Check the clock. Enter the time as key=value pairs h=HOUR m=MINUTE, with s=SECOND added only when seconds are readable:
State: h=8 m=10
